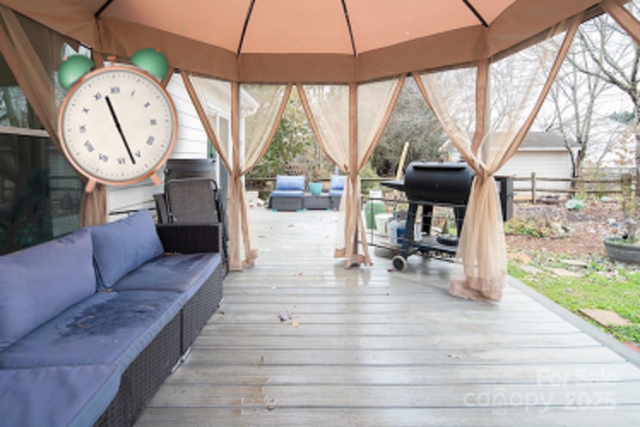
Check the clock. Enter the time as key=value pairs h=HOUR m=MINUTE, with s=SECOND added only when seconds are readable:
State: h=11 m=27
